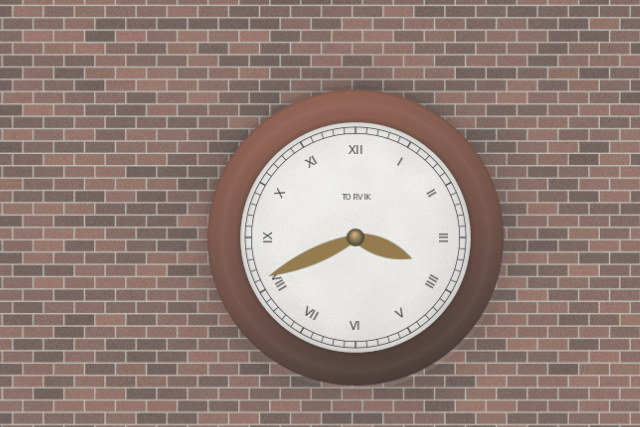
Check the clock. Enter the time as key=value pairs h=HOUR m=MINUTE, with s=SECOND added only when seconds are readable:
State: h=3 m=41
